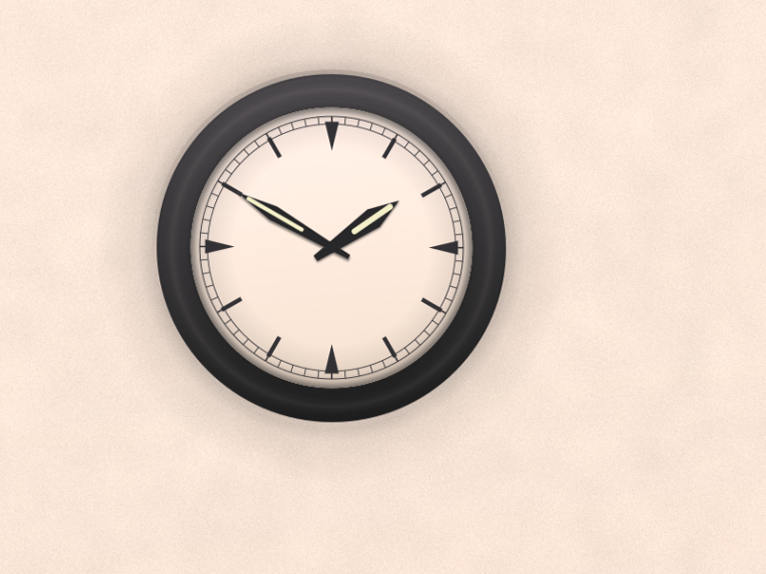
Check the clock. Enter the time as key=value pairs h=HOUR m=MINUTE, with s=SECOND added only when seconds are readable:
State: h=1 m=50
